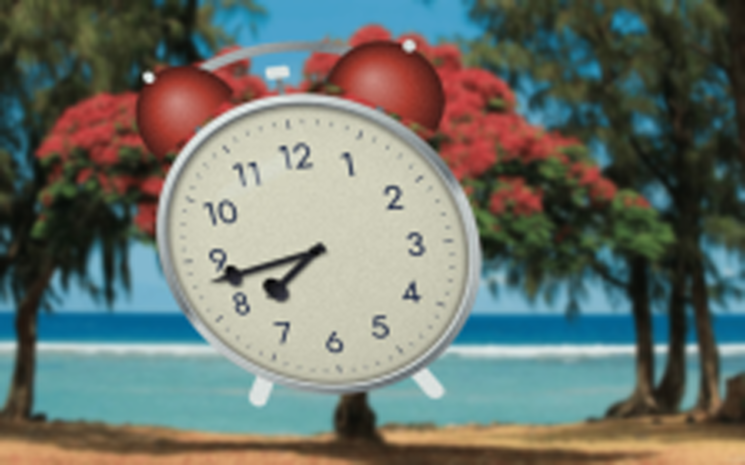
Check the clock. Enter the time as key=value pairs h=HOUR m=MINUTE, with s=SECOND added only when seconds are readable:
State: h=7 m=43
